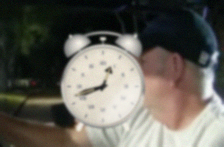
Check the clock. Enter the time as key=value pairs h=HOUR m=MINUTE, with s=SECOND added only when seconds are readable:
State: h=12 m=42
